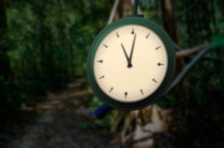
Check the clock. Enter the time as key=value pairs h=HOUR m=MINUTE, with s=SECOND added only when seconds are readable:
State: h=11 m=1
